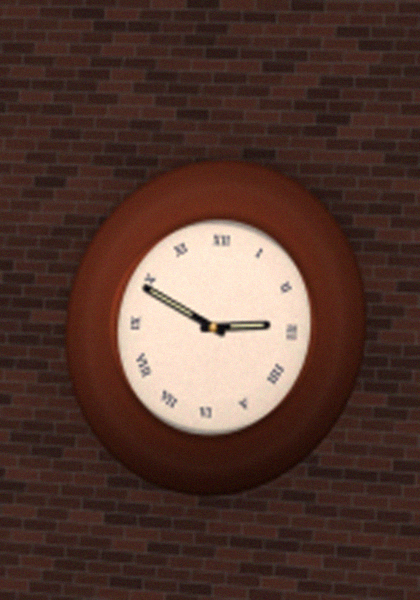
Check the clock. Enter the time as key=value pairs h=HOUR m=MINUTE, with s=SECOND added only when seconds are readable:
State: h=2 m=49
